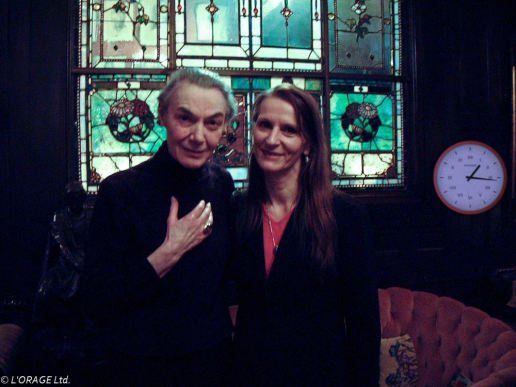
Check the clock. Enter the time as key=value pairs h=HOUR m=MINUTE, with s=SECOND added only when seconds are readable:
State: h=1 m=16
